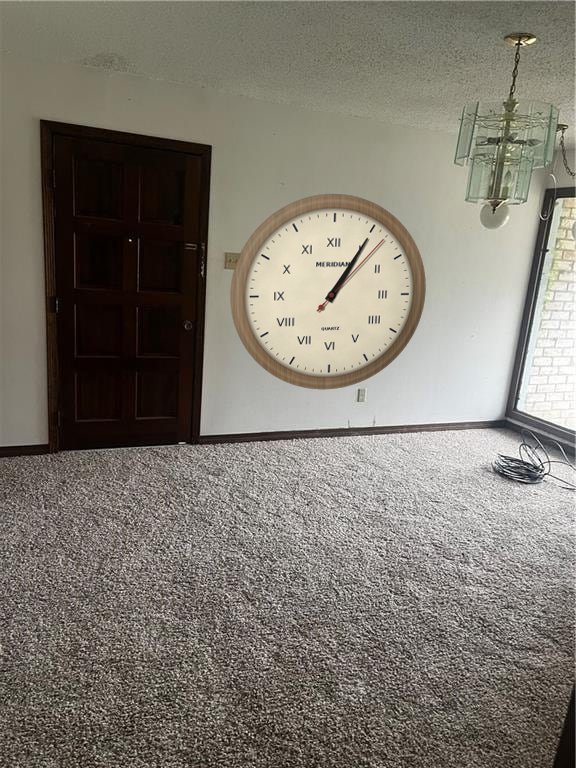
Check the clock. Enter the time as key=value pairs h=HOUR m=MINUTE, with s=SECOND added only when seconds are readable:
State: h=1 m=5 s=7
